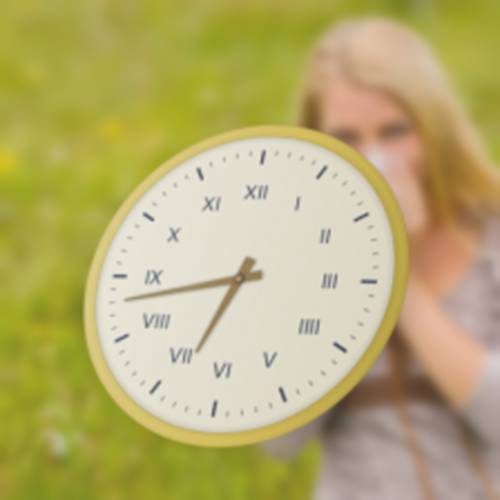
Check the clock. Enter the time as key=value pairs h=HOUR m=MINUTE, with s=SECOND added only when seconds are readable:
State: h=6 m=43
